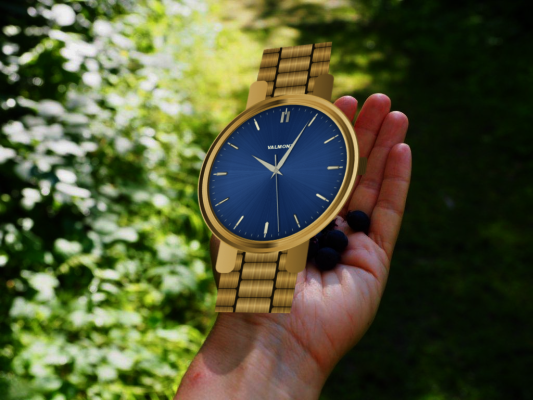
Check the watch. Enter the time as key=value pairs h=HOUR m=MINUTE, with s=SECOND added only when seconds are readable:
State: h=10 m=4 s=28
